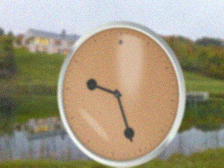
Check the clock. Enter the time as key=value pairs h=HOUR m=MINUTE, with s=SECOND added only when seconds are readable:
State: h=9 m=26
